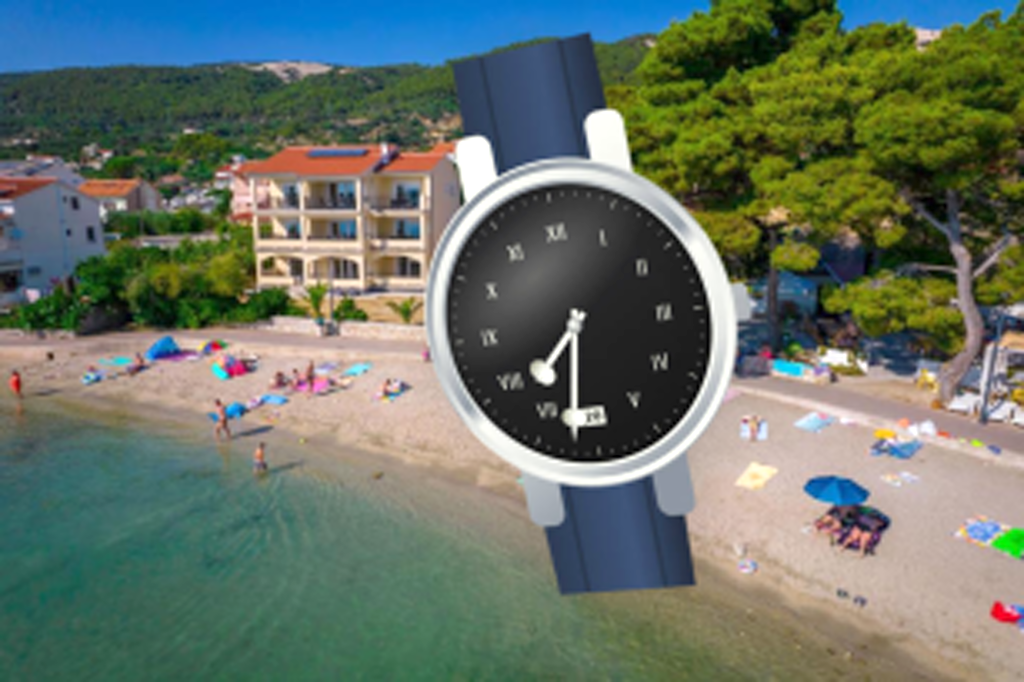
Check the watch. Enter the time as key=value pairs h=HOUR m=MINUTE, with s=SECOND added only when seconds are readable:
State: h=7 m=32
